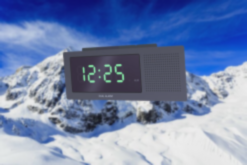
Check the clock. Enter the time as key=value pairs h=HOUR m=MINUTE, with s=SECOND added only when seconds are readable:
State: h=12 m=25
